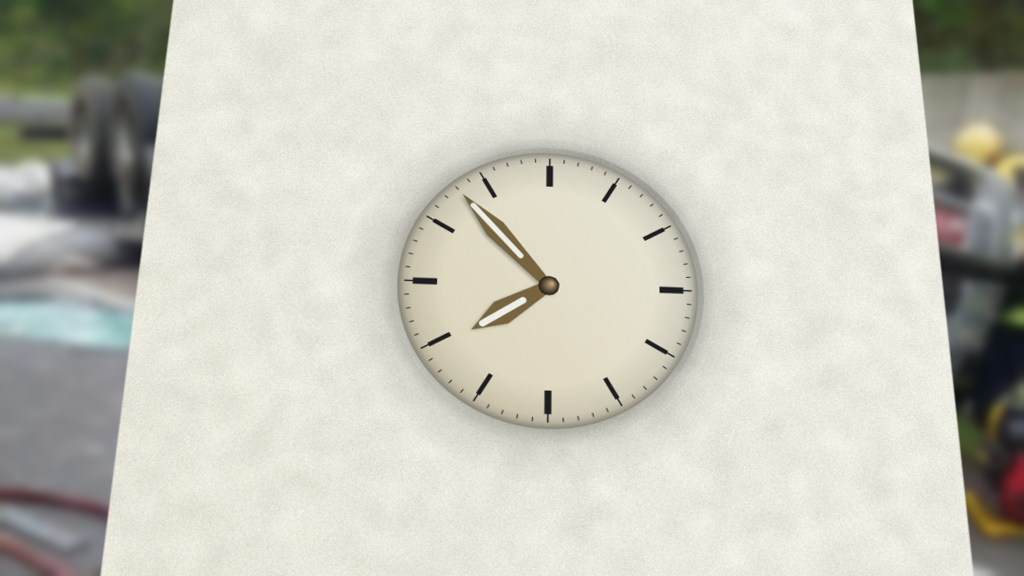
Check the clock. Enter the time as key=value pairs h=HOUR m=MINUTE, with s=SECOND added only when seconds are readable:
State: h=7 m=53
